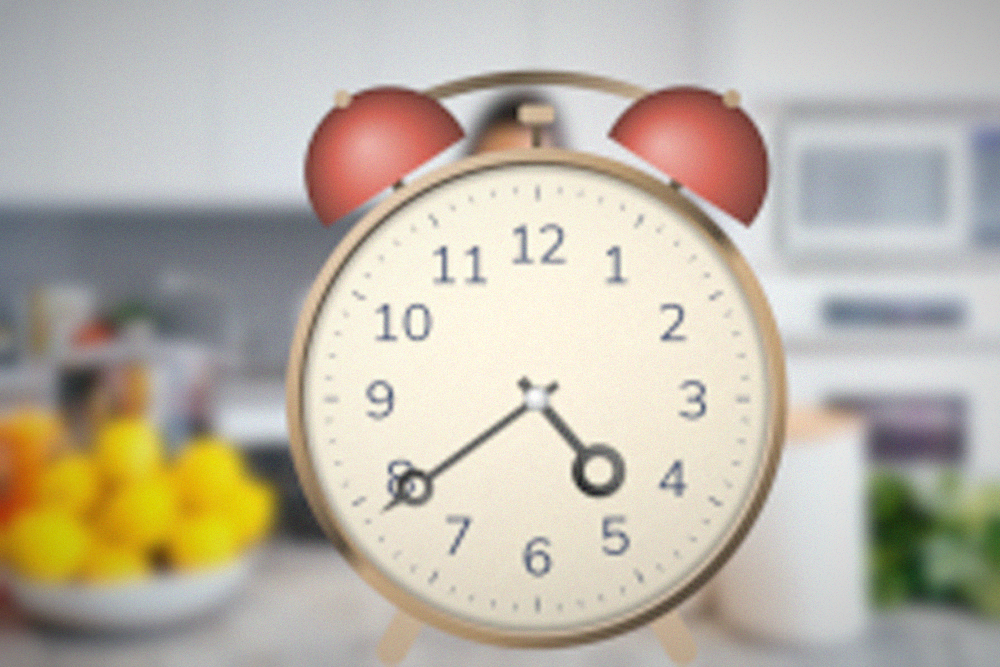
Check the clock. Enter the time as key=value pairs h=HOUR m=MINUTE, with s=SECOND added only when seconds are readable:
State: h=4 m=39
